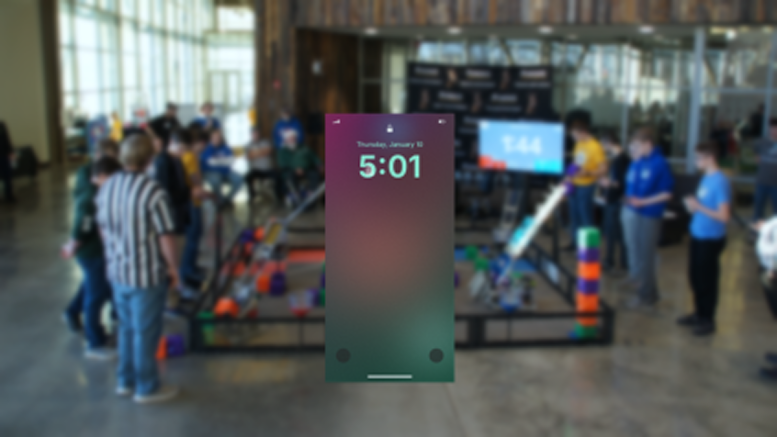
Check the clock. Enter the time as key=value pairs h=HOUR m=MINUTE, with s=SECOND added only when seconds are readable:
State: h=5 m=1
